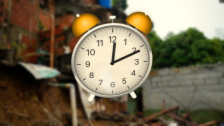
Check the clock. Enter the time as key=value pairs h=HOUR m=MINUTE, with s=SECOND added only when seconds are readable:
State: h=12 m=11
